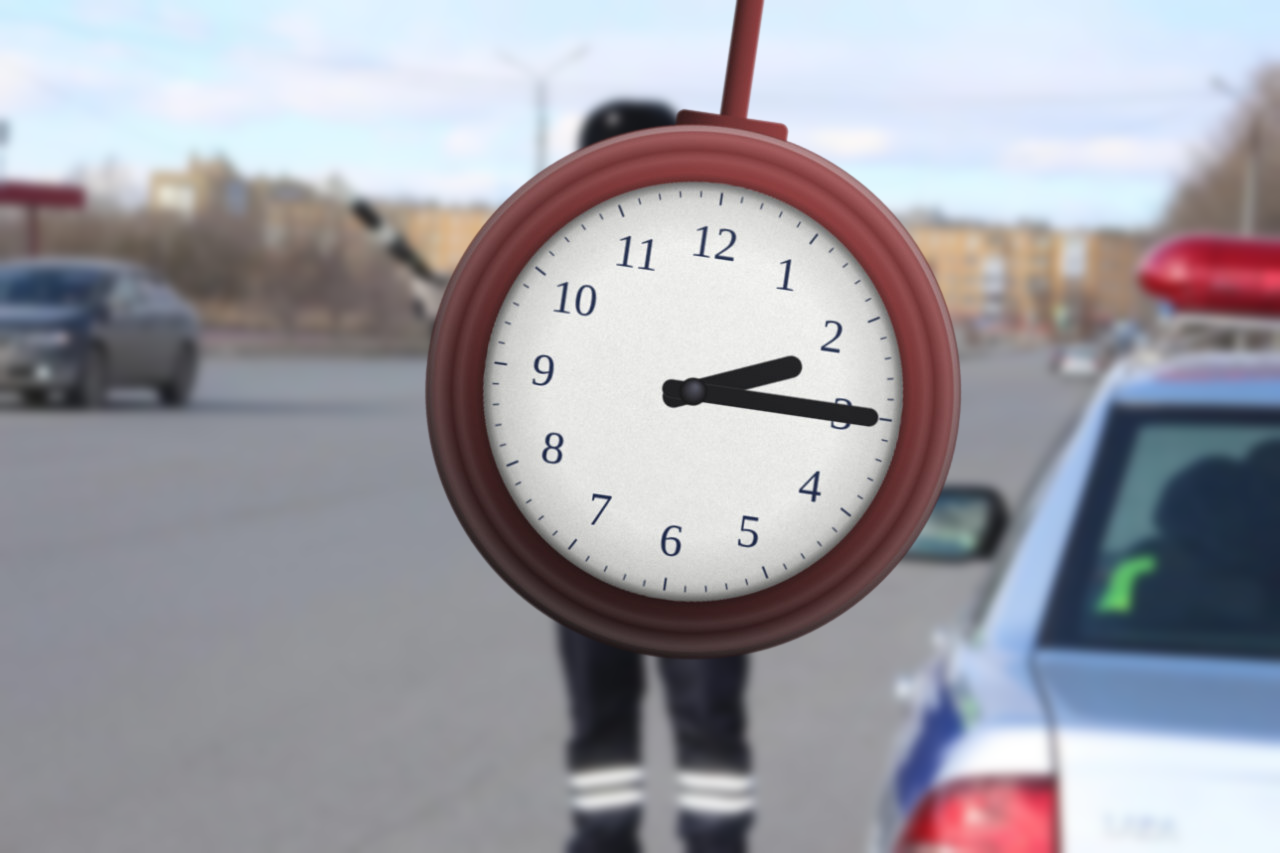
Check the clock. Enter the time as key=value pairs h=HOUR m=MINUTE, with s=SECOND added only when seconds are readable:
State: h=2 m=15
